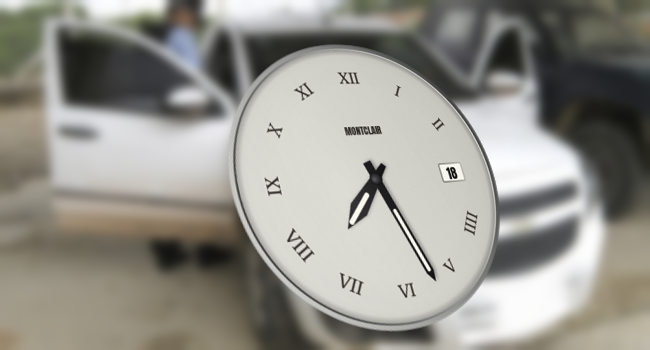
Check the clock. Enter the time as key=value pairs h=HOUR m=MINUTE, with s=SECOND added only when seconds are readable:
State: h=7 m=27
